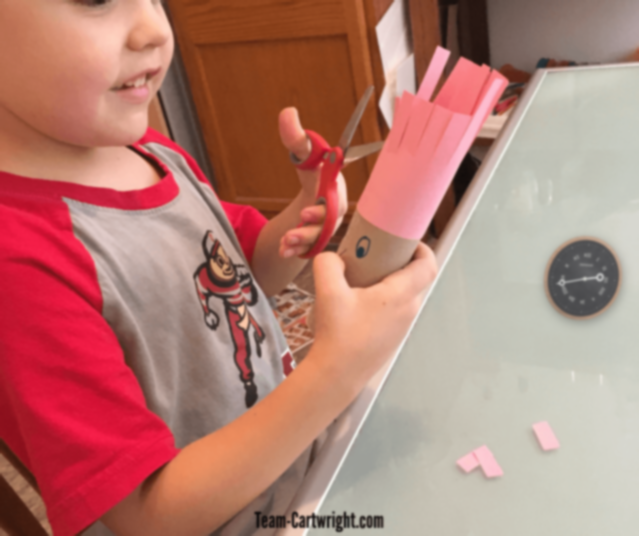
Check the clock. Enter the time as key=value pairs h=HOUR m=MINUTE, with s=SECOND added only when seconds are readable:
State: h=2 m=43
